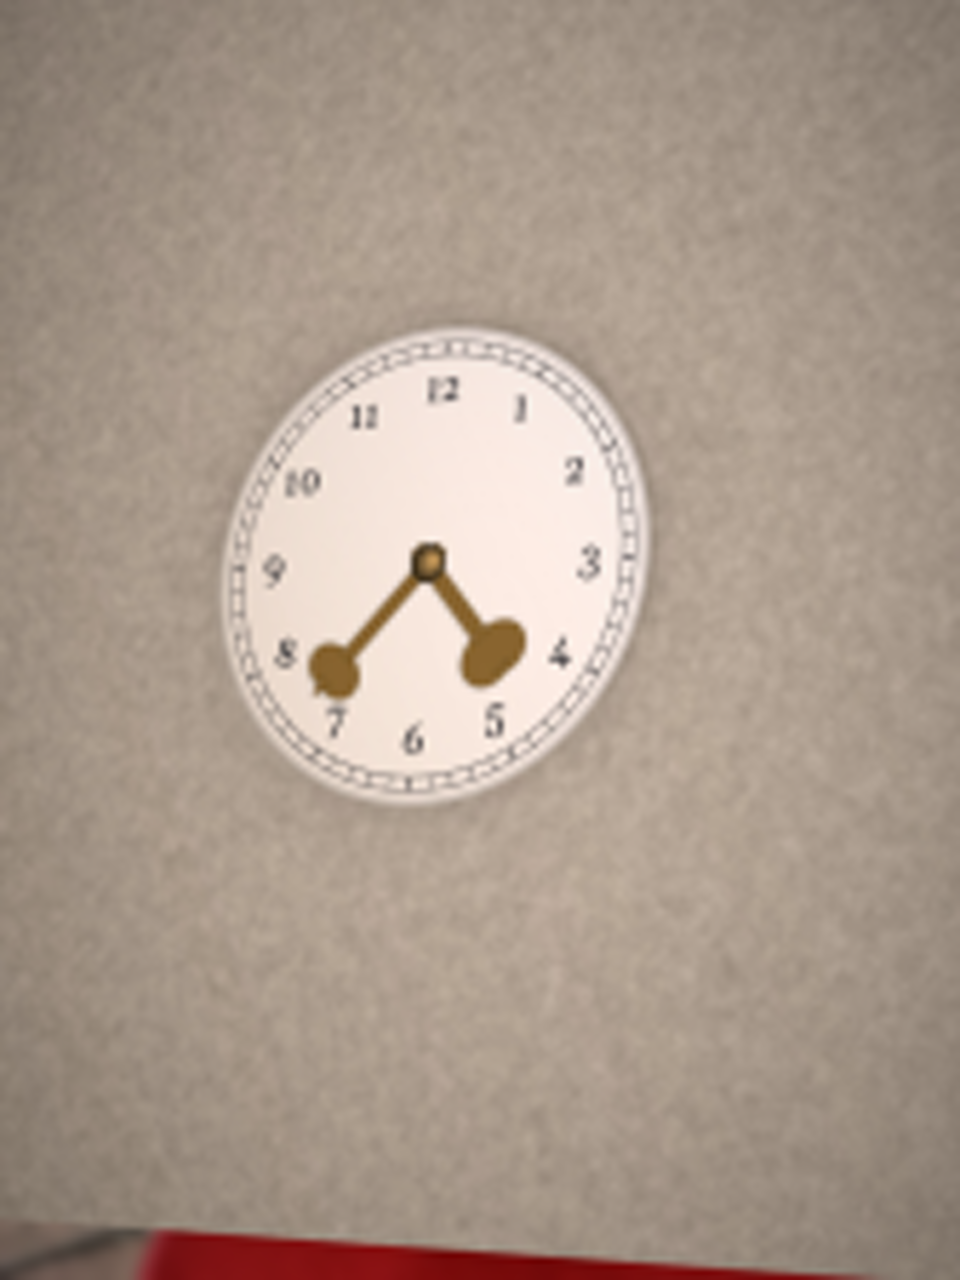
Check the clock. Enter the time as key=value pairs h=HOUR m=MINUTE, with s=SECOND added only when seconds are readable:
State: h=4 m=37
